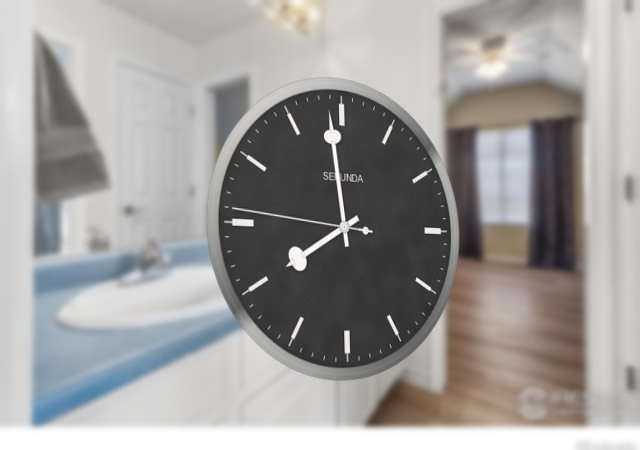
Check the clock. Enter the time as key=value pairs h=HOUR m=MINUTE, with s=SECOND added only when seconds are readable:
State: h=7 m=58 s=46
